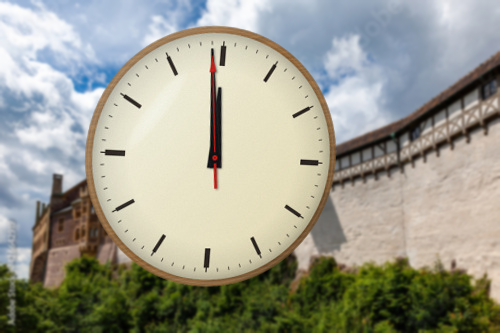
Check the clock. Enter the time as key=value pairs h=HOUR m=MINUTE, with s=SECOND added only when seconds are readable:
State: h=11 m=58 s=59
